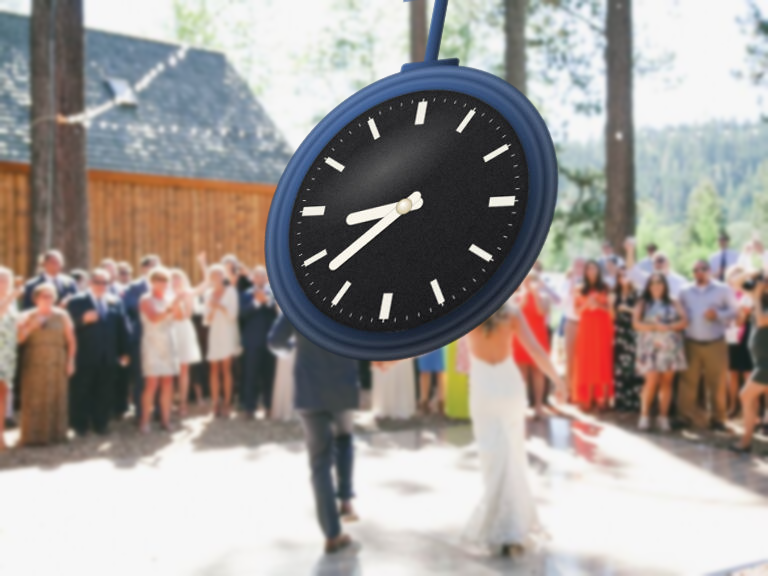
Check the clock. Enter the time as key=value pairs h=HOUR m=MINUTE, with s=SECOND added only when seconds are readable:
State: h=8 m=38
